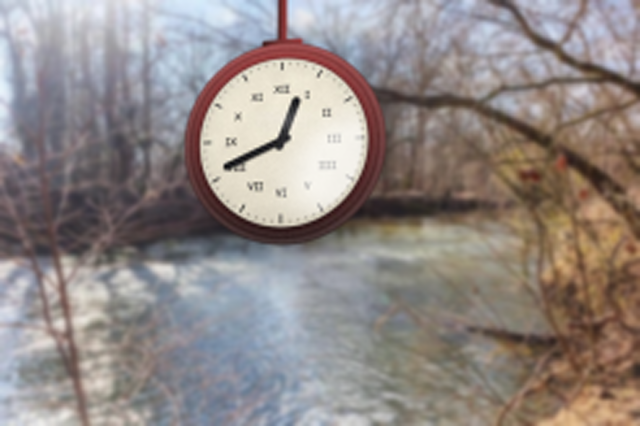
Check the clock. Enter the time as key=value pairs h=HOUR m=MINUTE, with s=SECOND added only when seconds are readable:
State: h=12 m=41
